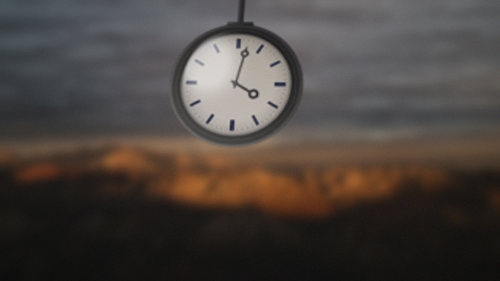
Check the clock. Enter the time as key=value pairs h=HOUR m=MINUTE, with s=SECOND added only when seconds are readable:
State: h=4 m=2
